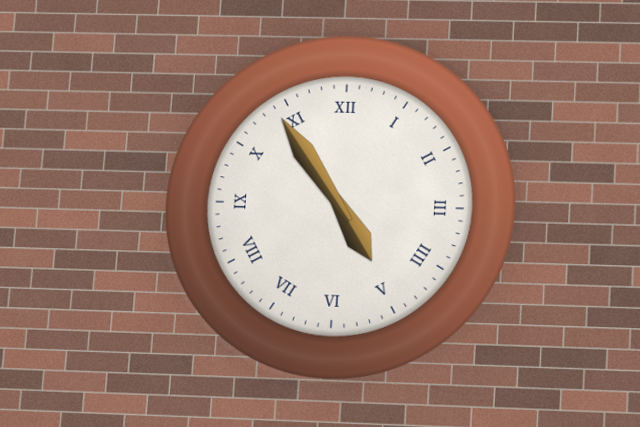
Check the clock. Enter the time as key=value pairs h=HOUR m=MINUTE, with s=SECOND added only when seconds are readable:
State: h=4 m=54
